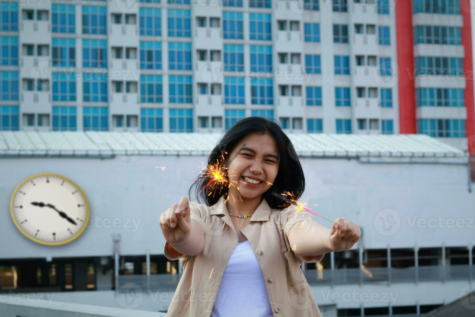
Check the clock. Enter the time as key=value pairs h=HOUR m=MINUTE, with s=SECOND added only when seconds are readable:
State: h=9 m=22
